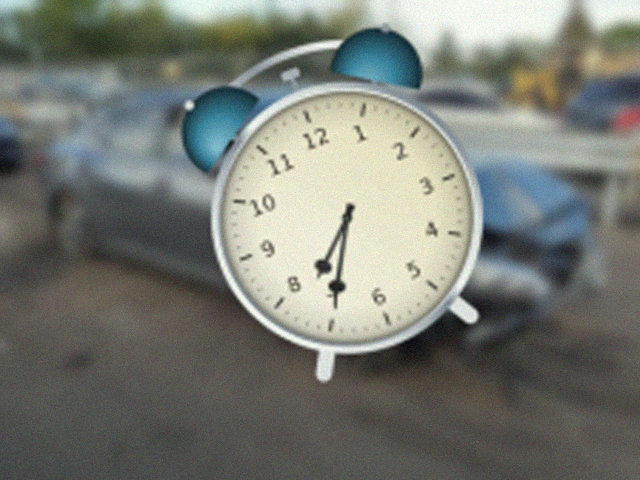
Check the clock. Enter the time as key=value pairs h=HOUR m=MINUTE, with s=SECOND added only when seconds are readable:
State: h=7 m=35
